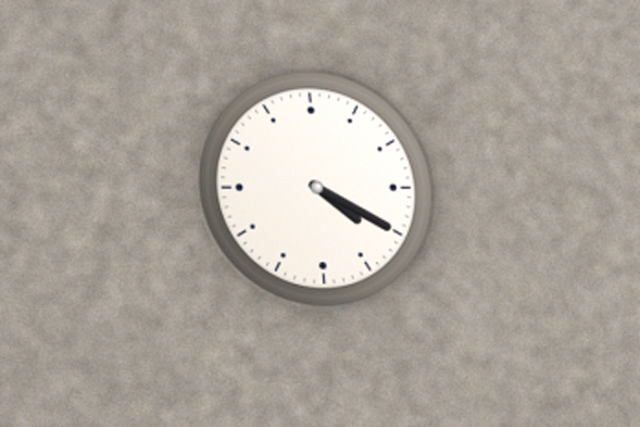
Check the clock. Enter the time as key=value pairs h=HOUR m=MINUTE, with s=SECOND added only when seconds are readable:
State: h=4 m=20
